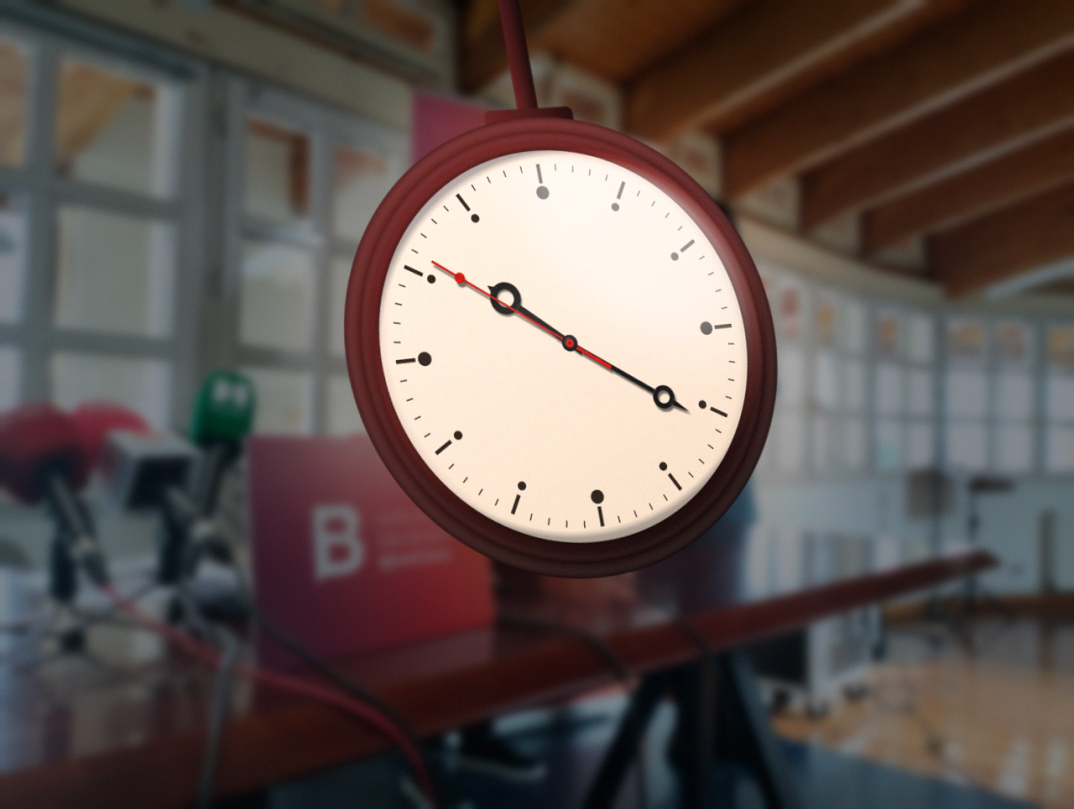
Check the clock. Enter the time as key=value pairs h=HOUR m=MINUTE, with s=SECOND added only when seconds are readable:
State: h=10 m=20 s=51
